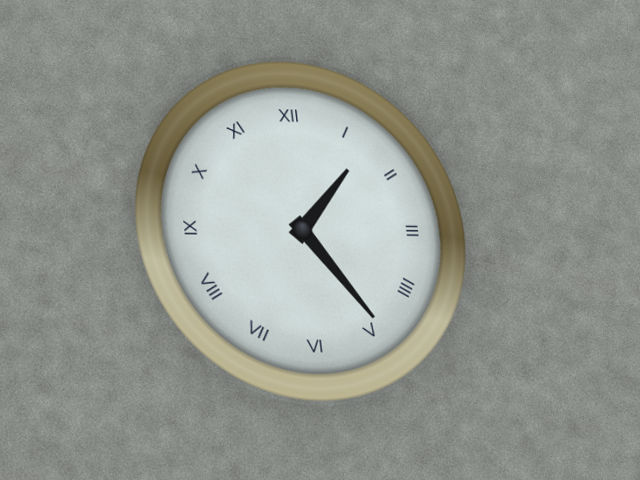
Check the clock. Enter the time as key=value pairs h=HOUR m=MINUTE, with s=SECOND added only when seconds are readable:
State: h=1 m=24
